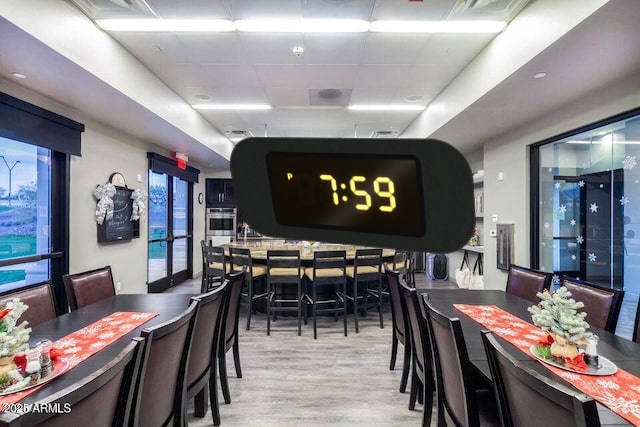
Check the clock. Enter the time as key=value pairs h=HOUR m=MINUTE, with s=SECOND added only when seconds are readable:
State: h=7 m=59
